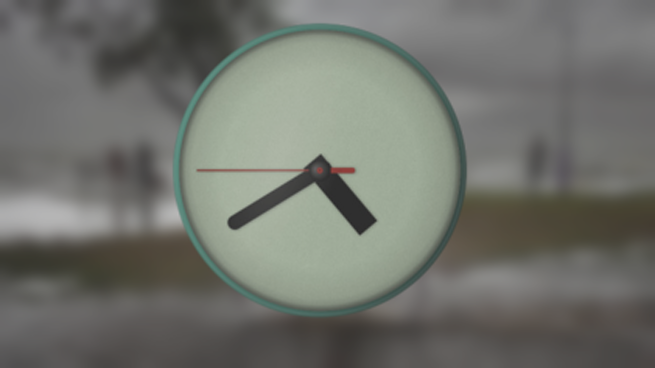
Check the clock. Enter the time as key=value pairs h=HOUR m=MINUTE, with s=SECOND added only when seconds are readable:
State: h=4 m=39 s=45
